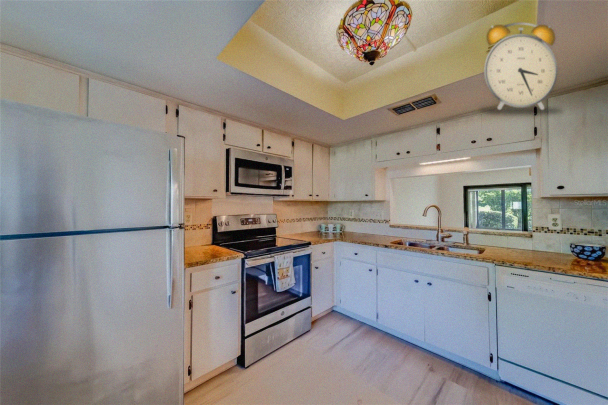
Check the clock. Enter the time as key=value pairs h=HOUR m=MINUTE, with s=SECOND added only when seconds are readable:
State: h=3 m=26
